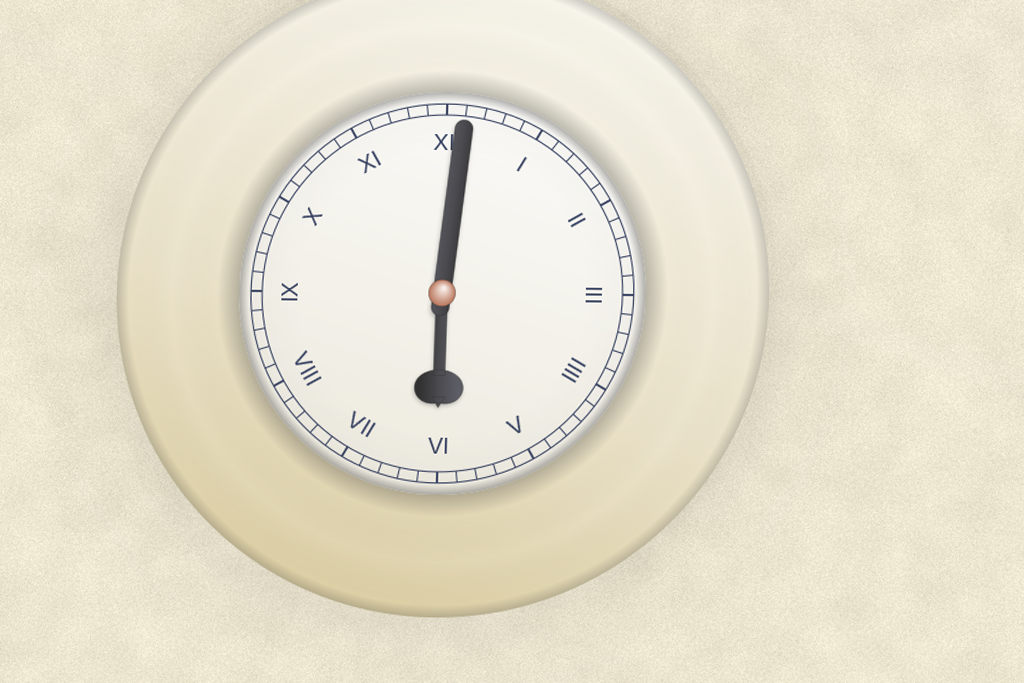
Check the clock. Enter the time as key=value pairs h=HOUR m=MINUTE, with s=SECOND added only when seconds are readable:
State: h=6 m=1
